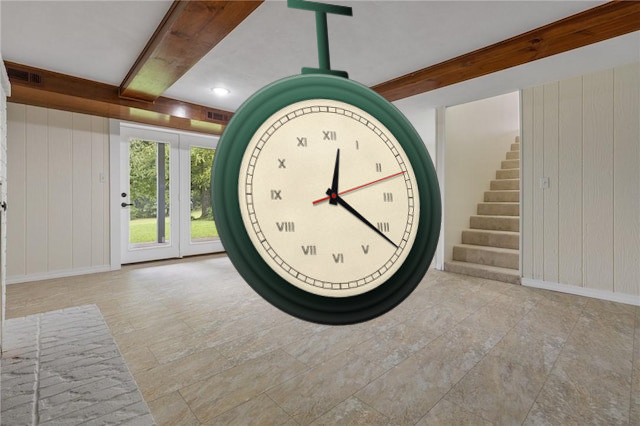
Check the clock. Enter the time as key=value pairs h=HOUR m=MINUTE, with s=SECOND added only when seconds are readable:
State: h=12 m=21 s=12
